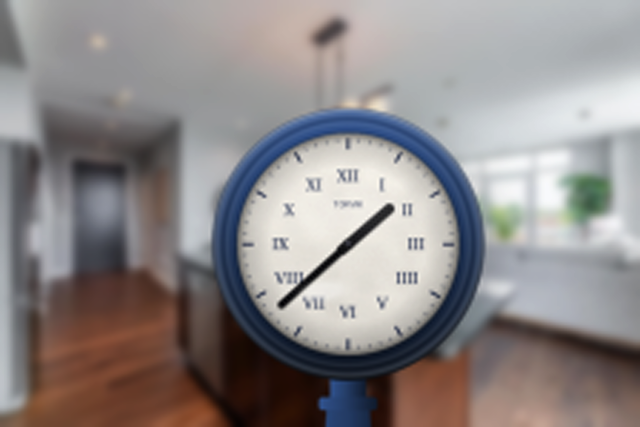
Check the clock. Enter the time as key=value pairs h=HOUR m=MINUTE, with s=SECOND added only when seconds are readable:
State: h=1 m=38
